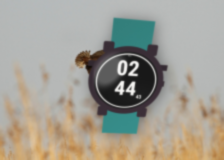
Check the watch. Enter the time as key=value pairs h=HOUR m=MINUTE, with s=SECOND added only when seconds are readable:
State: h=2 m=44
